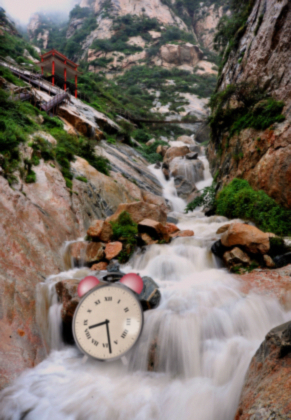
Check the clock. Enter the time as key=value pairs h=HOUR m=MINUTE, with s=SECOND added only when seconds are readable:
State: h=8 m=28
